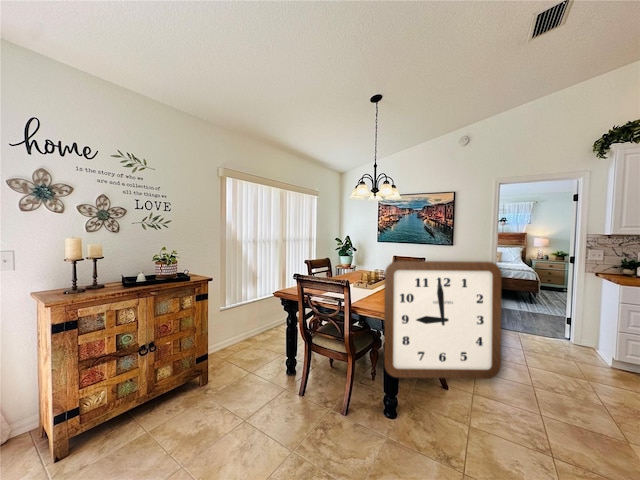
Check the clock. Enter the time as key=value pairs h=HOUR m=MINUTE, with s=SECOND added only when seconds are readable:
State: h=8 m=59
